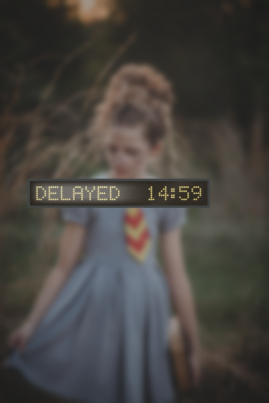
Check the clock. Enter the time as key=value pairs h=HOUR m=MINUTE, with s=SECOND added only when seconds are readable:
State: h=14 m=59
